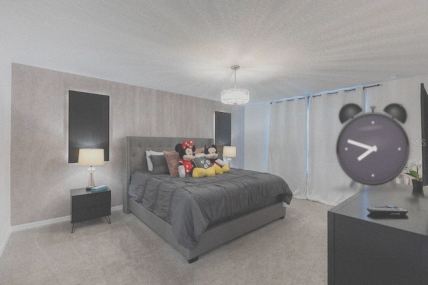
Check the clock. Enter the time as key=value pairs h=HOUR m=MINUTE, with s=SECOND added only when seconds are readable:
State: h=7 m=48
